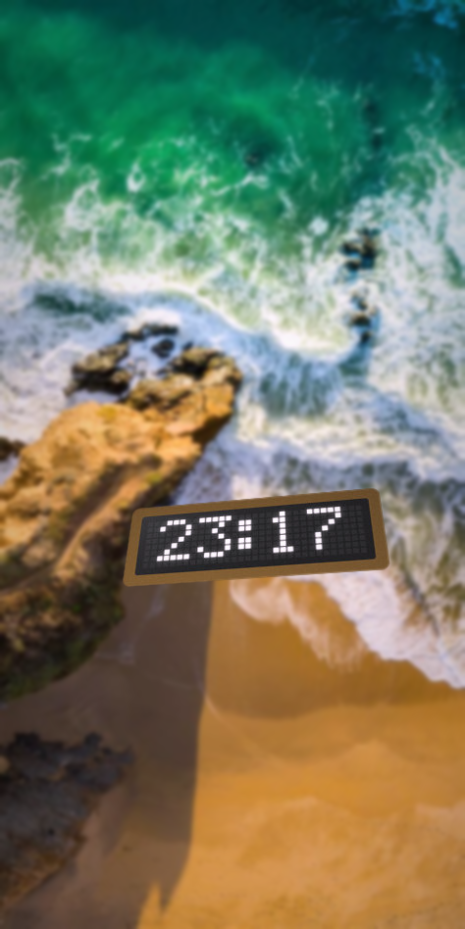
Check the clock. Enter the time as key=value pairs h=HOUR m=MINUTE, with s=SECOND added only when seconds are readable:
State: h=23 m=17
